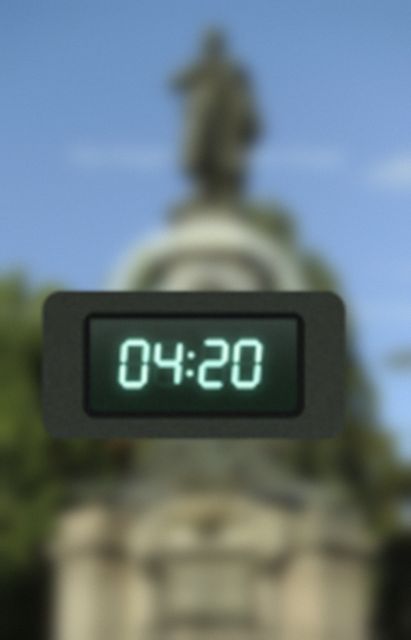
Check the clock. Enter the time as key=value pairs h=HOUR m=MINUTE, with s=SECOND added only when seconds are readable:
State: h=4 m=20
